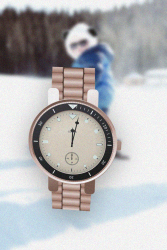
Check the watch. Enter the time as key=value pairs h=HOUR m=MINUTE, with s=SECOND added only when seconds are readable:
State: h=12 m=2
